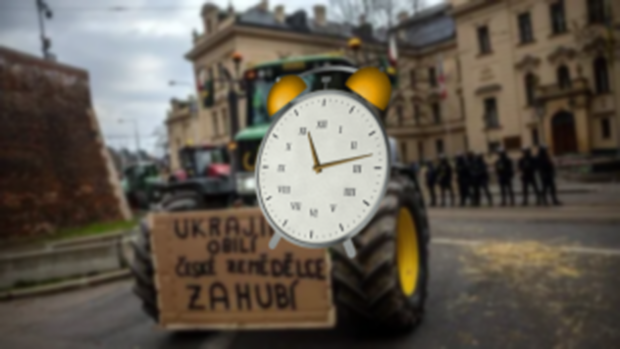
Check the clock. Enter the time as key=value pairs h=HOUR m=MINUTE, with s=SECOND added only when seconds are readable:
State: h=11 m=13
